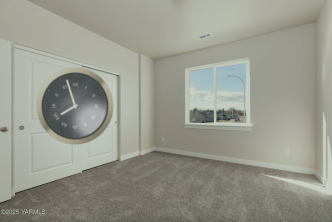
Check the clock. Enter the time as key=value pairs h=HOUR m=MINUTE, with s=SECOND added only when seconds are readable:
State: h=7 m=57
